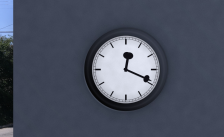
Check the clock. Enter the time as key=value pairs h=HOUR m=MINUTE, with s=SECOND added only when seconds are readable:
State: h=12 m=19
